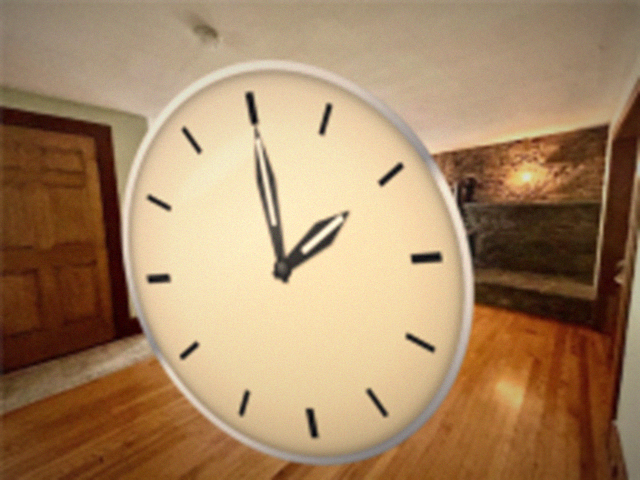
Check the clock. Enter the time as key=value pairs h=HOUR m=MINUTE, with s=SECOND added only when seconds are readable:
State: h=2 m=0
